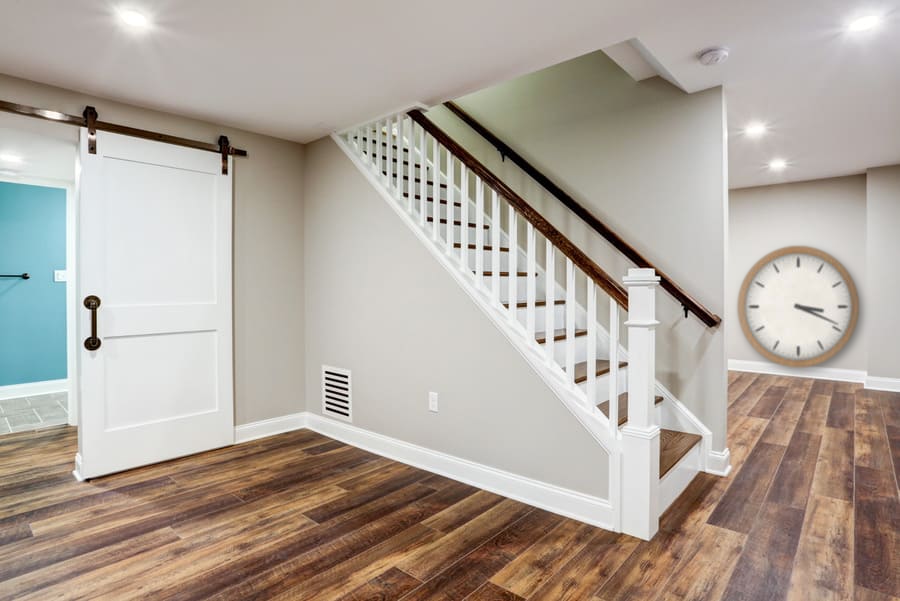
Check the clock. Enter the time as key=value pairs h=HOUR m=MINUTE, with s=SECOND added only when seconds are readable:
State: h=3 m=19
